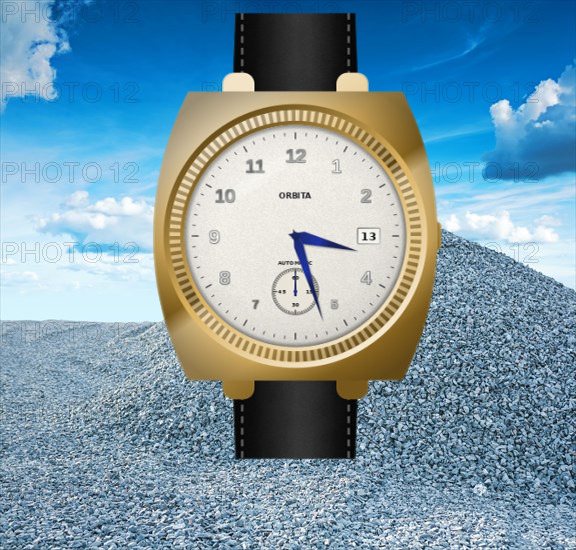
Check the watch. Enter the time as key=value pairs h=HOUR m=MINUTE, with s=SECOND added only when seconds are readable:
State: h=3 m=27
